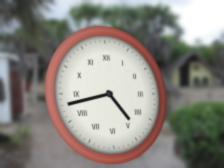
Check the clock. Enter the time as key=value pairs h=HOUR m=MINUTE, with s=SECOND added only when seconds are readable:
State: h=4 m=43
